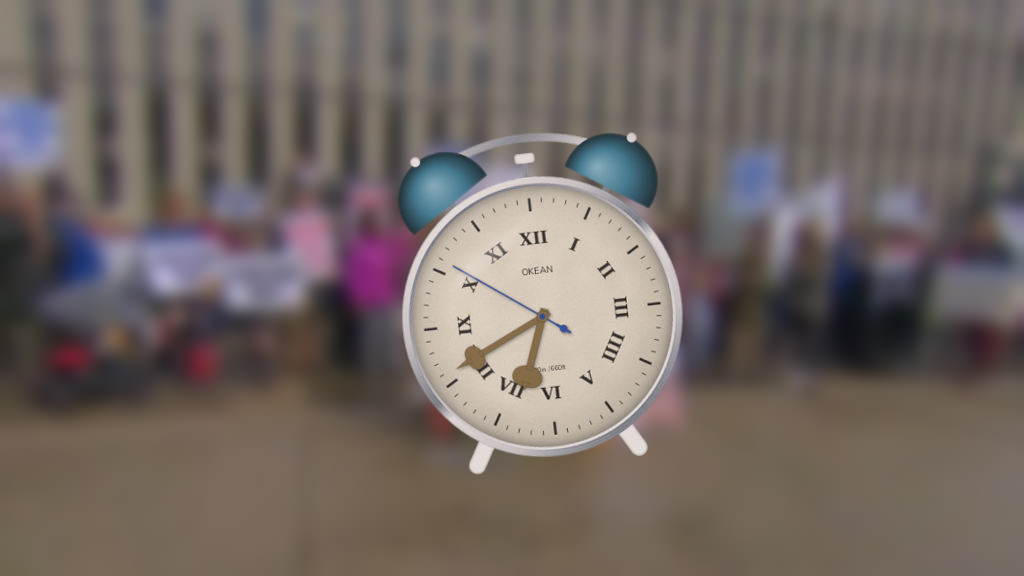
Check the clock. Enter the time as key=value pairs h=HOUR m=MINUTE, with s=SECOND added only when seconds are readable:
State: h=6 m=40 s=51
